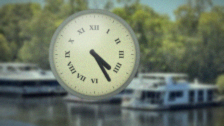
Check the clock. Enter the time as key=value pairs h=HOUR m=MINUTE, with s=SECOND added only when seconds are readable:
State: h=4 m=25
